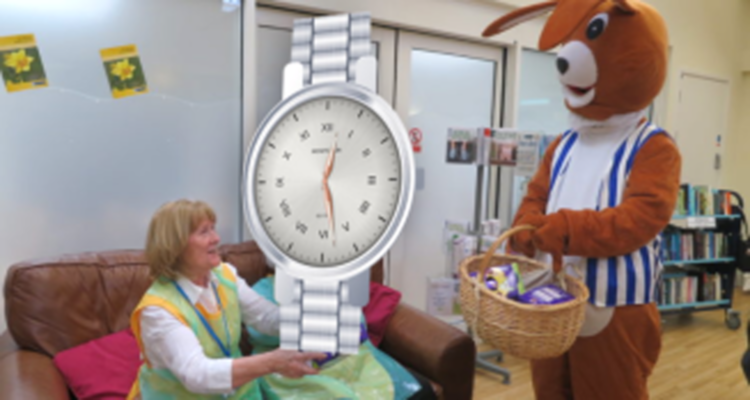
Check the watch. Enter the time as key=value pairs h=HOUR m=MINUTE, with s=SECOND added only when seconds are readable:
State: h=12 m=28
